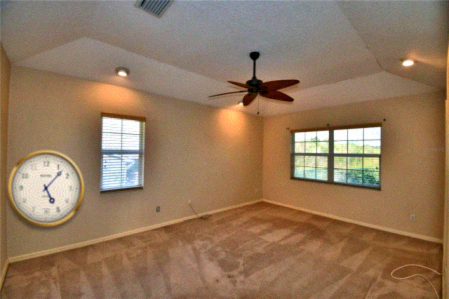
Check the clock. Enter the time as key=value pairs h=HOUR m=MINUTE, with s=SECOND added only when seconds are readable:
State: h=5 m=7
